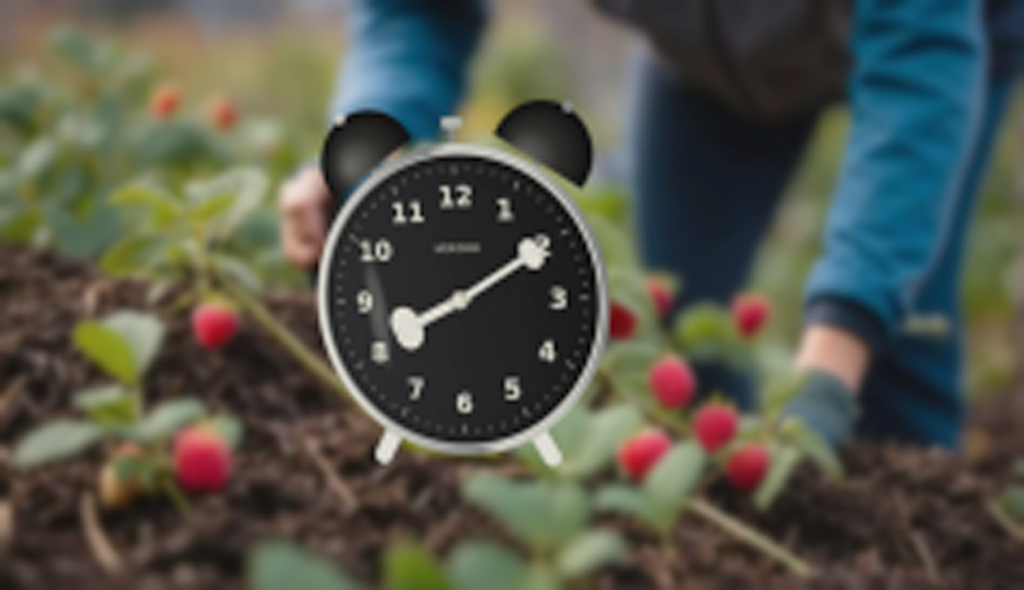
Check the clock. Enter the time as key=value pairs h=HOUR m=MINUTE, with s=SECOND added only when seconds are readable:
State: h=8 m=10
